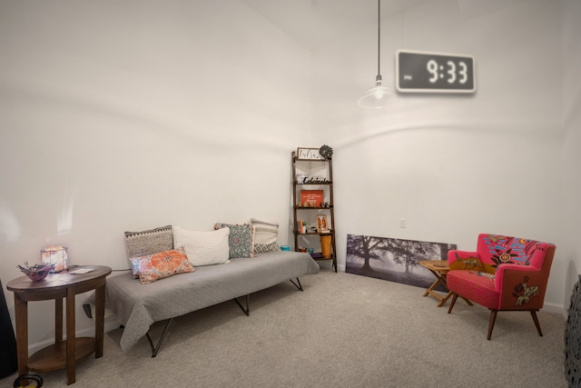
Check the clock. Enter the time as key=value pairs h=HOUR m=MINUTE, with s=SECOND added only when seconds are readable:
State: h=9 m=33
